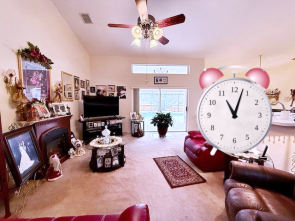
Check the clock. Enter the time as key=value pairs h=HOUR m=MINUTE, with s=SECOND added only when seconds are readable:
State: h=11 m=3
